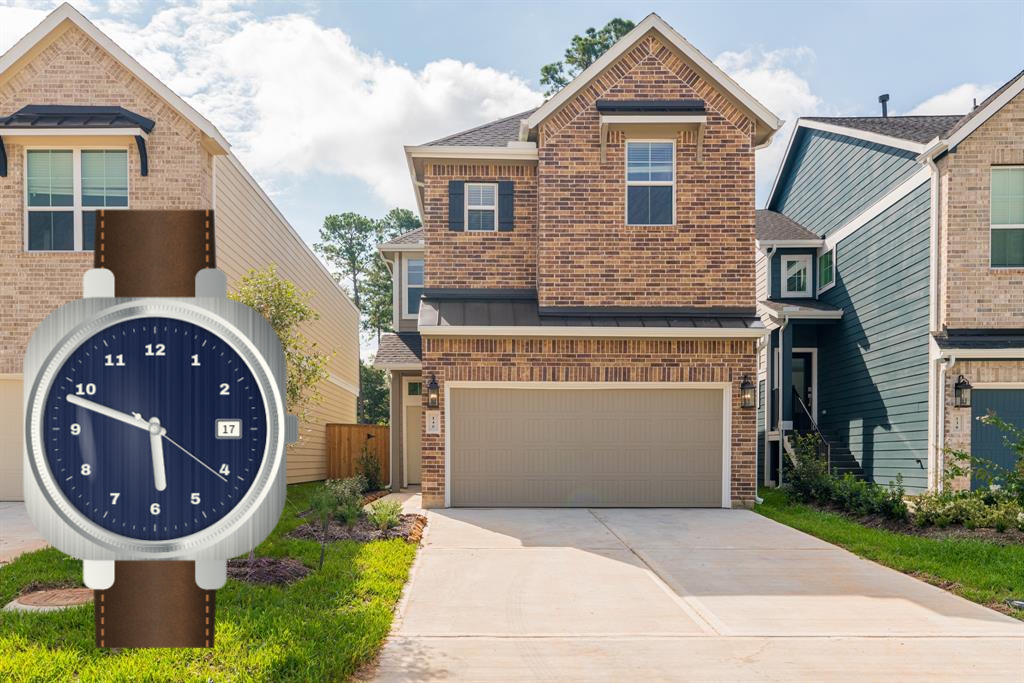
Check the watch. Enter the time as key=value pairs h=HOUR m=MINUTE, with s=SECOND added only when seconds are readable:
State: h=5 m=48 s=21
